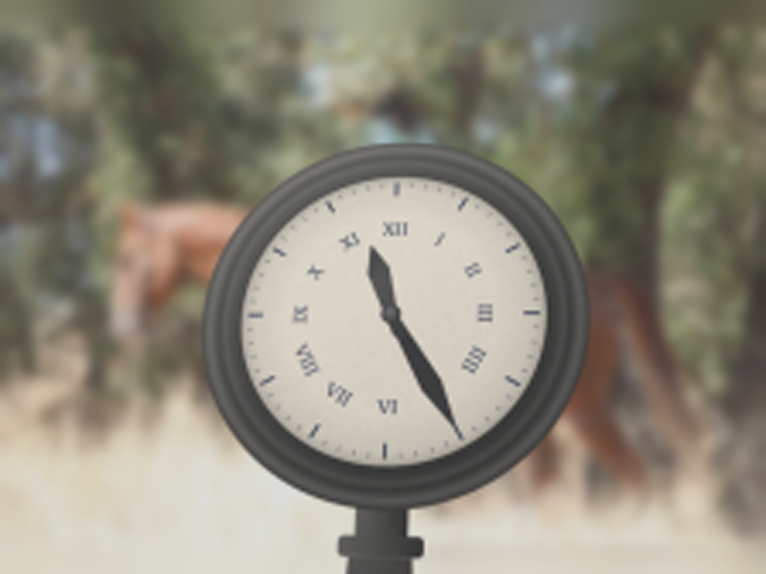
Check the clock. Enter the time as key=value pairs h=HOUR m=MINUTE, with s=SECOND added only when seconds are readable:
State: h=11 m=25
